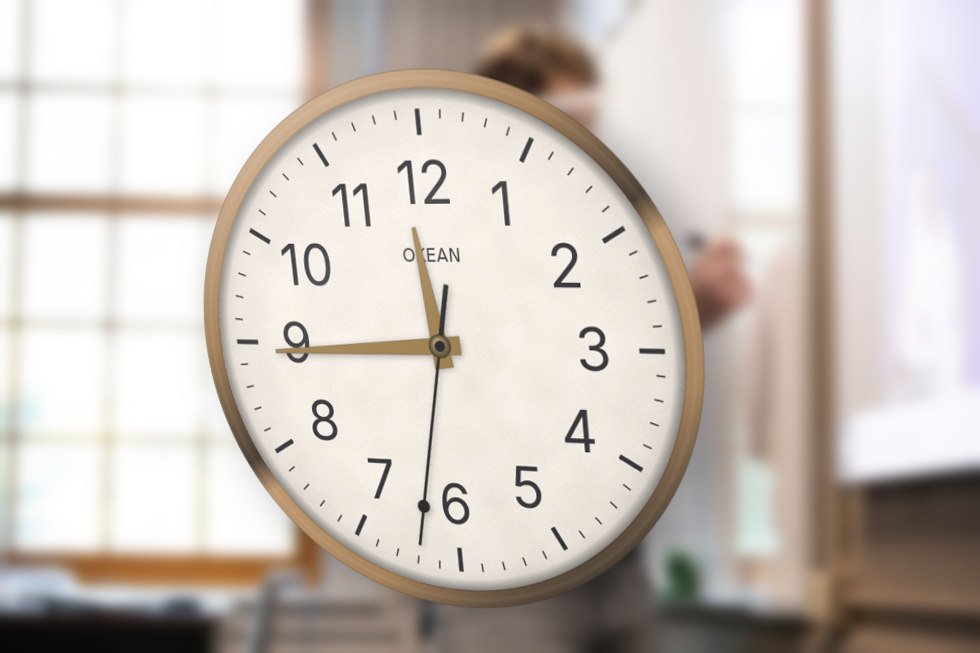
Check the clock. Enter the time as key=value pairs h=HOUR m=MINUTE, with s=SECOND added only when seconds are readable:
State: h=11 m=44 s=32
